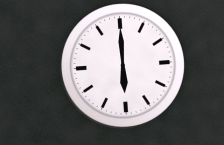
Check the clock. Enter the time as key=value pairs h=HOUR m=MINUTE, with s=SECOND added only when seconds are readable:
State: h=6 m=0
